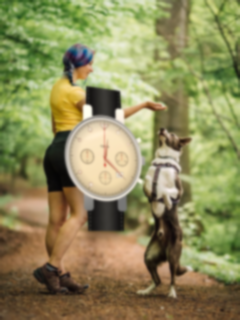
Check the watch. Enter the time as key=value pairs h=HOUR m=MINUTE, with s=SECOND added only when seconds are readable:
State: h=12 m=22
